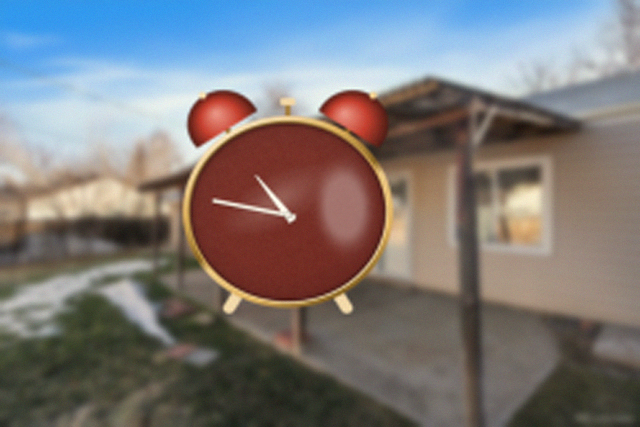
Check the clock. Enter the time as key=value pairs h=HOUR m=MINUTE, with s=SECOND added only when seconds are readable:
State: h=10 m=47
